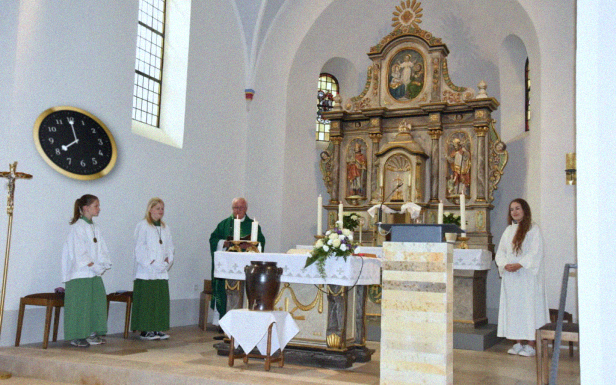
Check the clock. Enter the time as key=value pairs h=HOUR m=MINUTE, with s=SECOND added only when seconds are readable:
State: h=8 m=0
